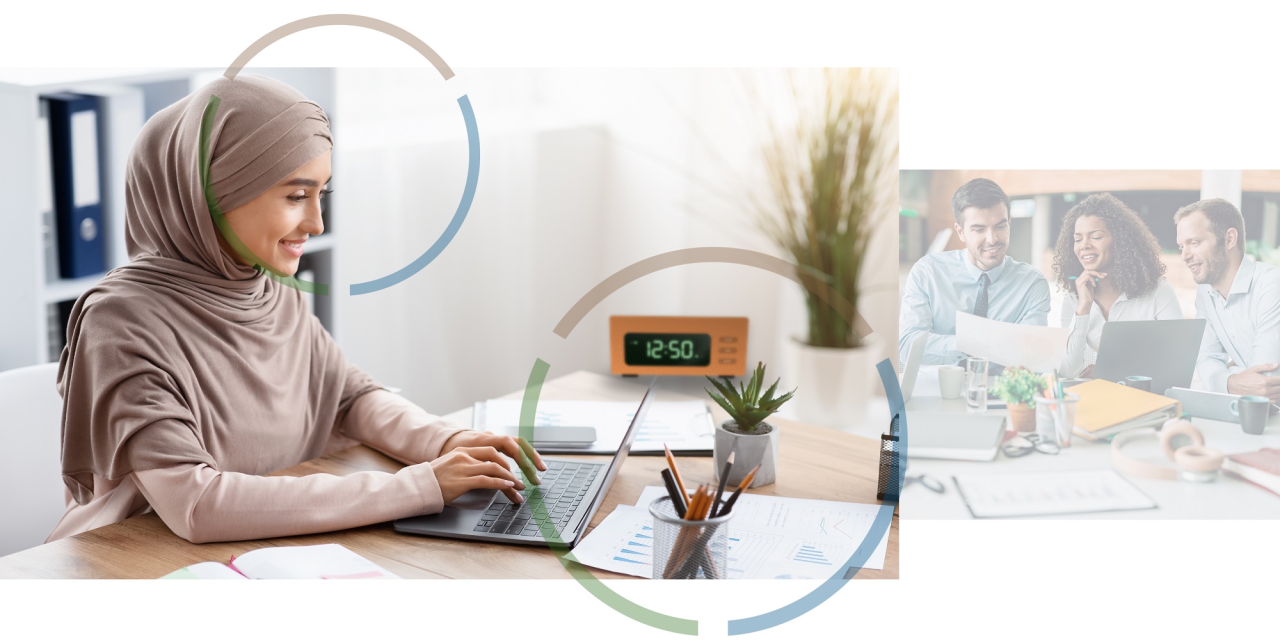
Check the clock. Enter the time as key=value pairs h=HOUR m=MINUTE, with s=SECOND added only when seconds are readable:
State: h=12 m=50
